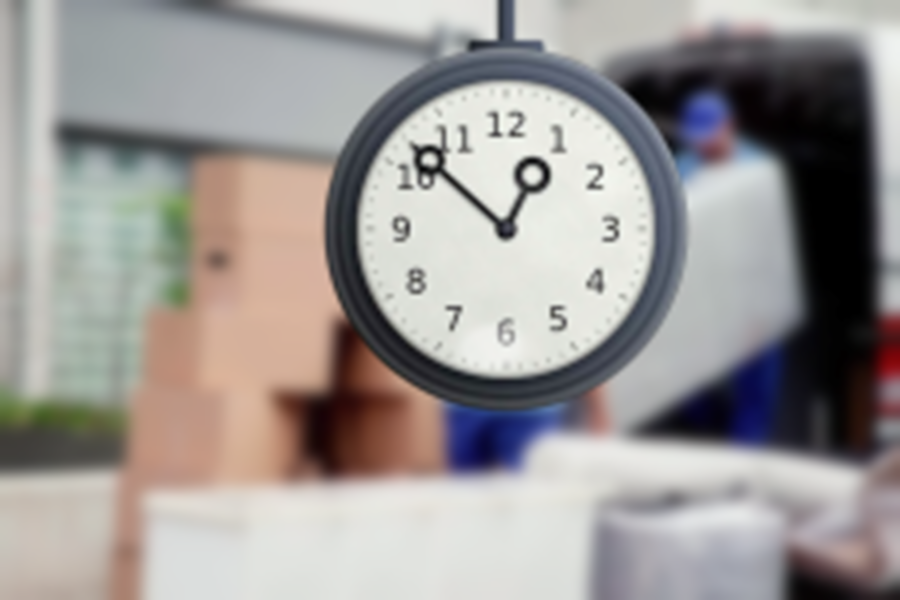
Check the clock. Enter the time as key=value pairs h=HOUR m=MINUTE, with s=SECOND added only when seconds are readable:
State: h=12 m=52
